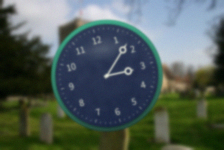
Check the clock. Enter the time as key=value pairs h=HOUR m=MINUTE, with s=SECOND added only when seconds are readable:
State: h=3 m=8
